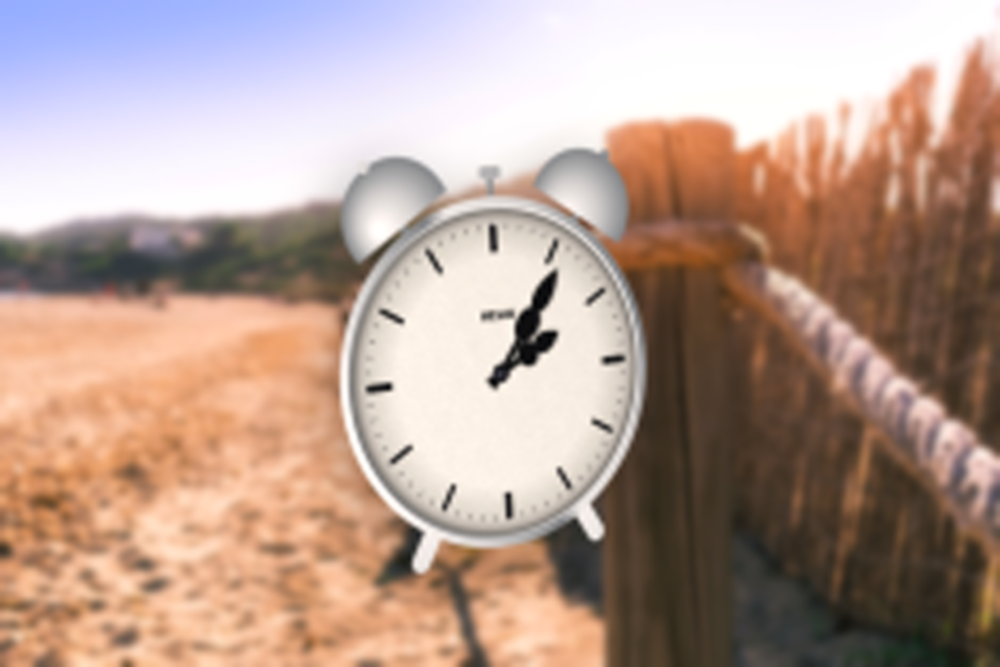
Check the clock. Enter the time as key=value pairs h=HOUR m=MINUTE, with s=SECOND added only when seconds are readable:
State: h=2 m=6
